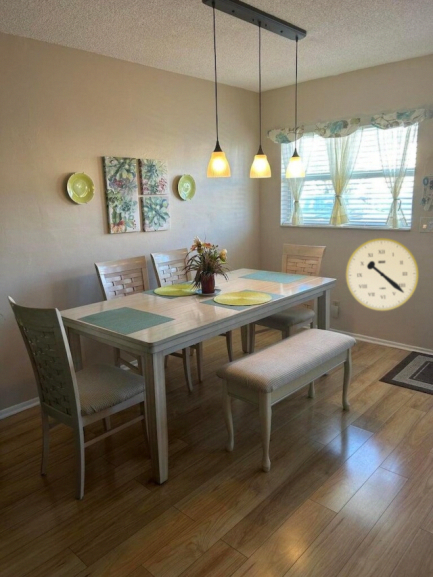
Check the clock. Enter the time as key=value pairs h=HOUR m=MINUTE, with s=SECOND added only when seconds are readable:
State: h=10 m=22
